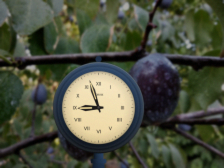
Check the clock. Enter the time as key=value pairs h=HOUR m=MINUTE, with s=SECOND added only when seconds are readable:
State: h=8 m=57
